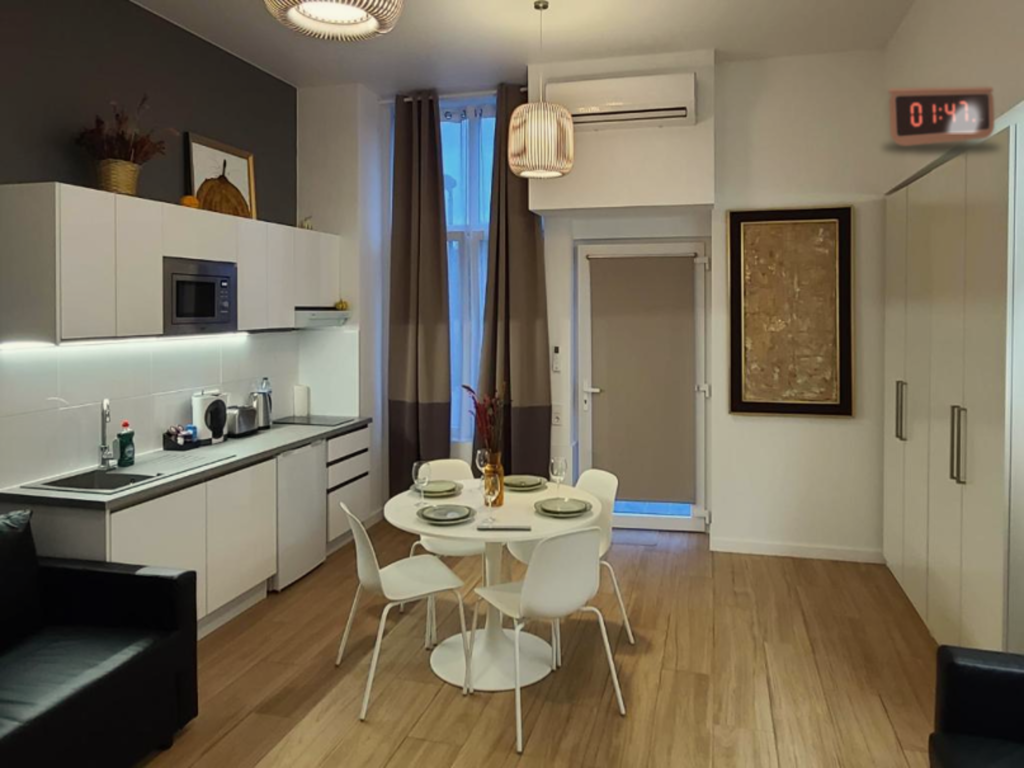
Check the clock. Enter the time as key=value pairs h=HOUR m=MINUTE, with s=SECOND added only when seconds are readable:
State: h=1 m=47
